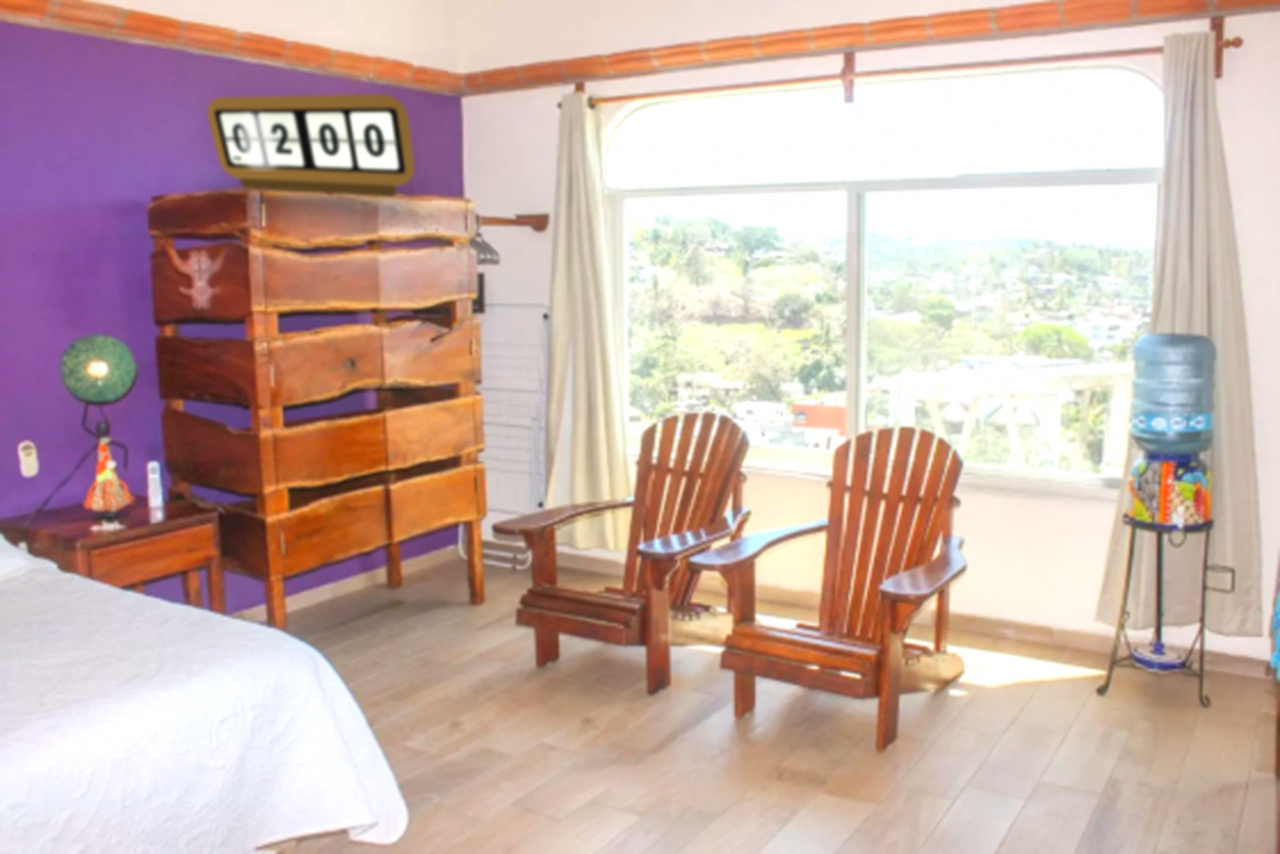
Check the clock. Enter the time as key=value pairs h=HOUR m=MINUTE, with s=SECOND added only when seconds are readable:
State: h=2 m=0
